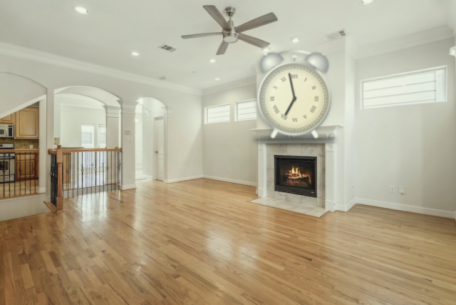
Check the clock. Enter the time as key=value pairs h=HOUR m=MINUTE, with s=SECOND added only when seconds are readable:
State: h=6 m=58
